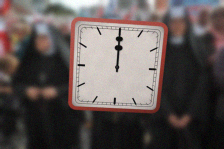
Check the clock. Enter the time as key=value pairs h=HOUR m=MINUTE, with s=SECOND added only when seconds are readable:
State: h=12 m=0
